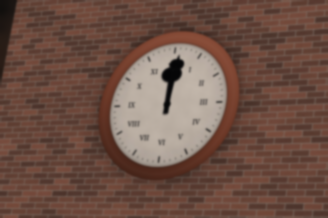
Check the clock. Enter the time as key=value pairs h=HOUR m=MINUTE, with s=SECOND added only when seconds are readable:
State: h=12 m=1
